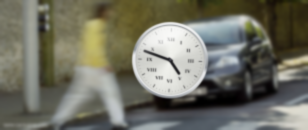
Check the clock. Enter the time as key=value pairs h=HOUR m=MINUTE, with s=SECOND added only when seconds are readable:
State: h=4 m=48
